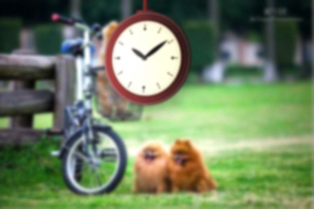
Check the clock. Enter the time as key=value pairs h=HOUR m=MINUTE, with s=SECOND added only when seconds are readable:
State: h=10 m=9
